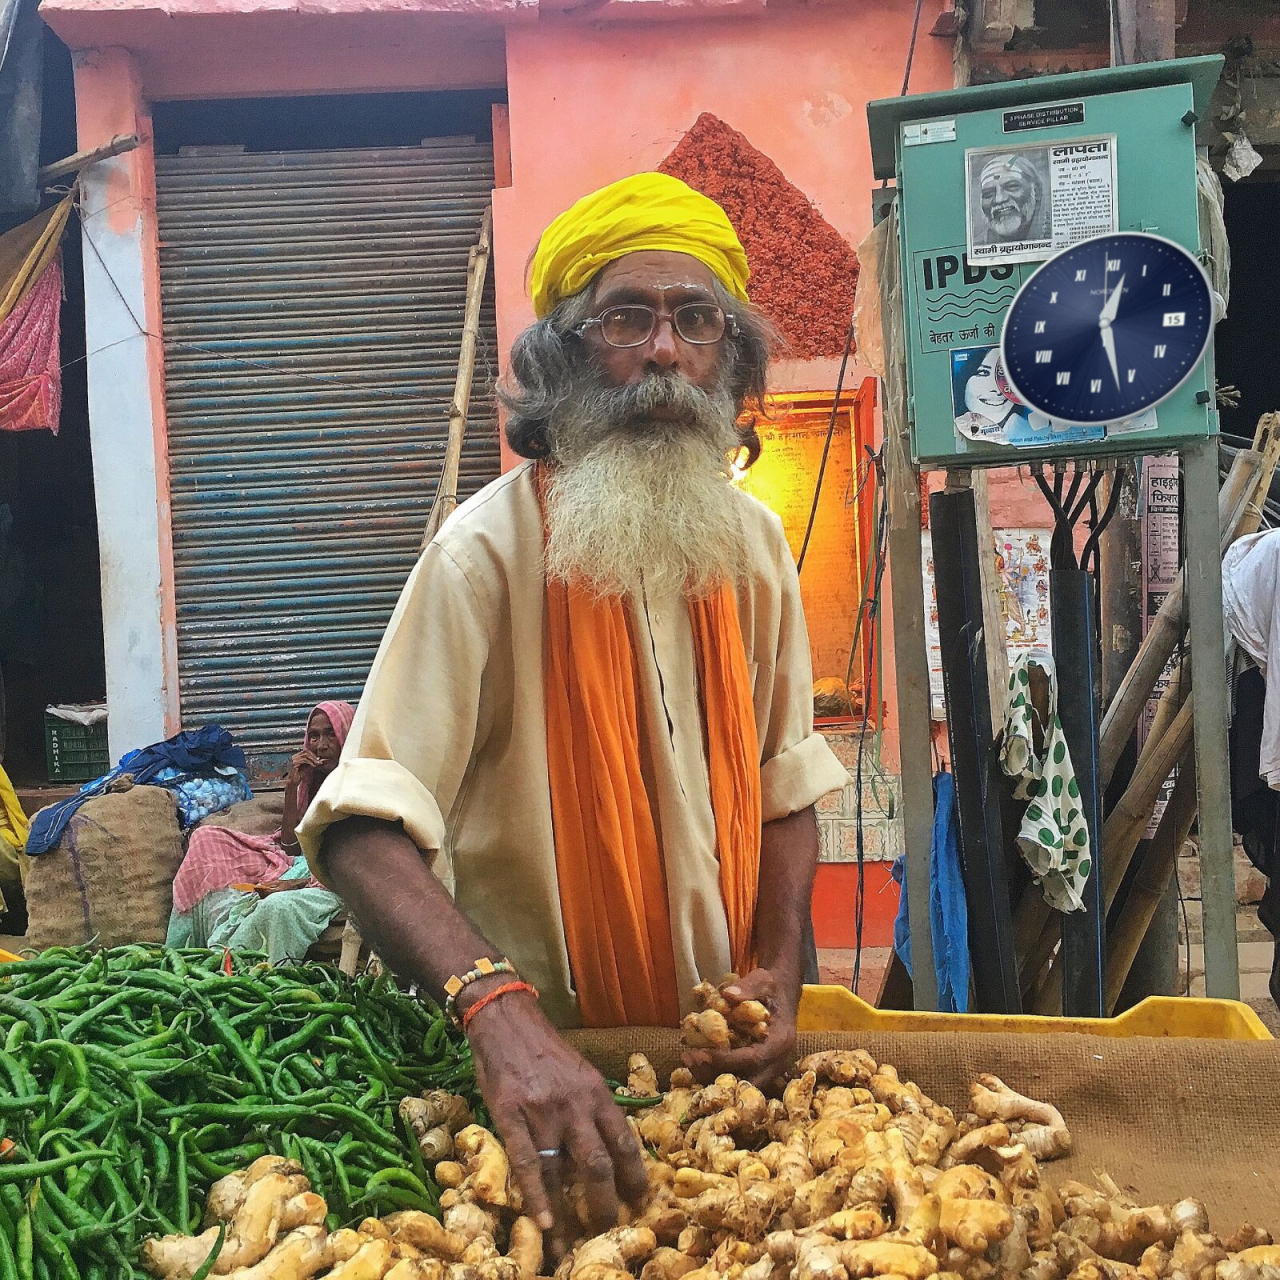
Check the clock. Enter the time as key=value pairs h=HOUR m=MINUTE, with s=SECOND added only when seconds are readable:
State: h=12 m=26 s=59
